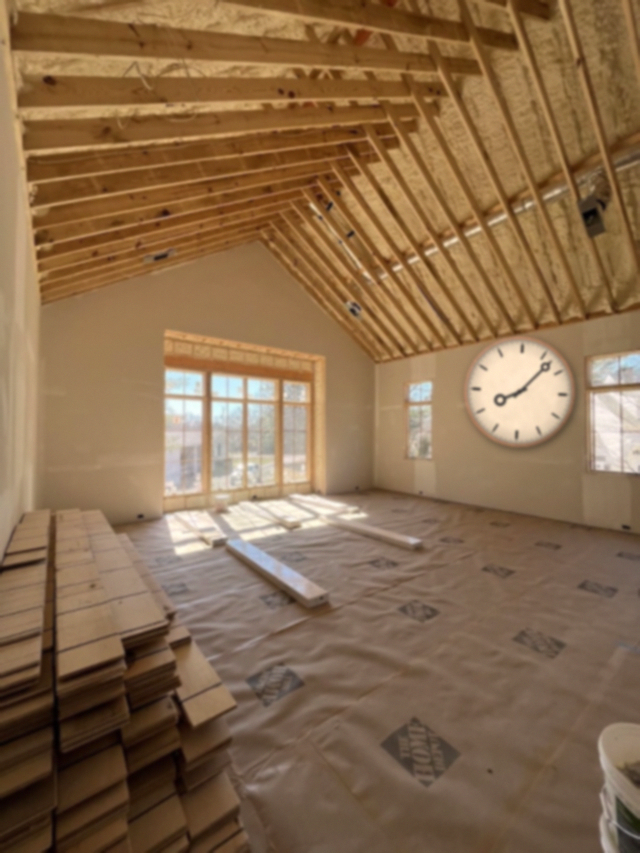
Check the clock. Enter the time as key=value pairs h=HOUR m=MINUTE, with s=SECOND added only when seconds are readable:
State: h=8 m=7
